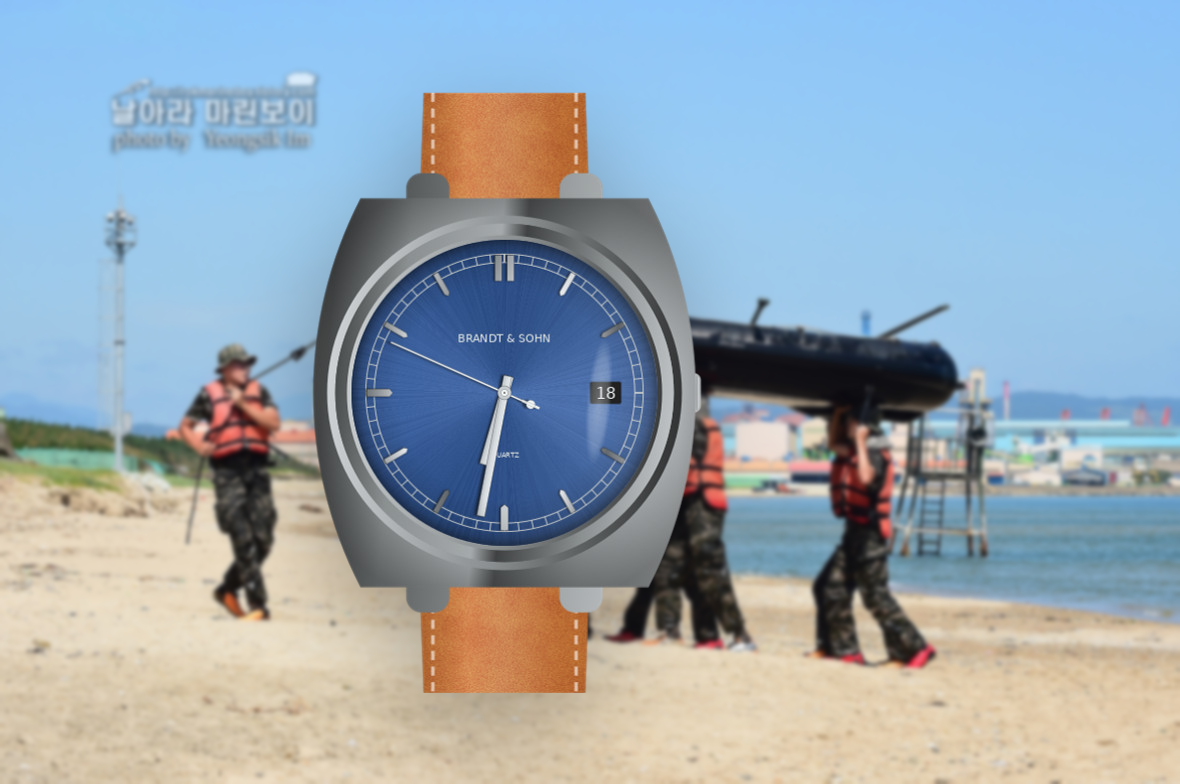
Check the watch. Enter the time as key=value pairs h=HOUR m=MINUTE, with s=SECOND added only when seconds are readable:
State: h=6 m=31 s=49
